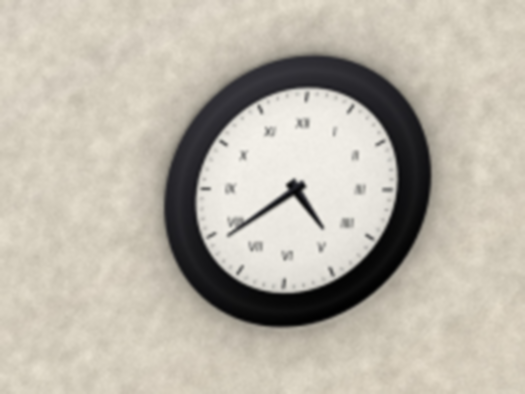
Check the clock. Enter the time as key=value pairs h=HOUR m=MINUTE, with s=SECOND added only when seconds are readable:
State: h=4 m=39
